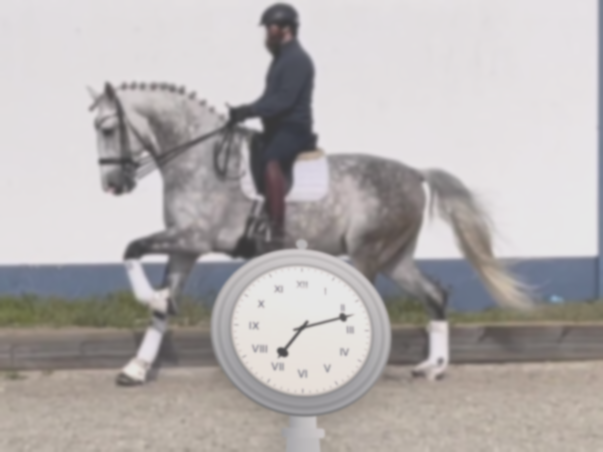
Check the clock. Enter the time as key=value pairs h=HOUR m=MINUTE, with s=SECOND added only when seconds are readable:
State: h=7 m=12
